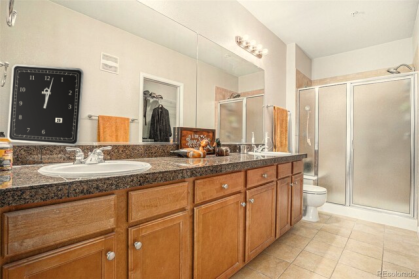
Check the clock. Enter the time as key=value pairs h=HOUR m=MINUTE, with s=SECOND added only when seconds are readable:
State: h=12 m=2
